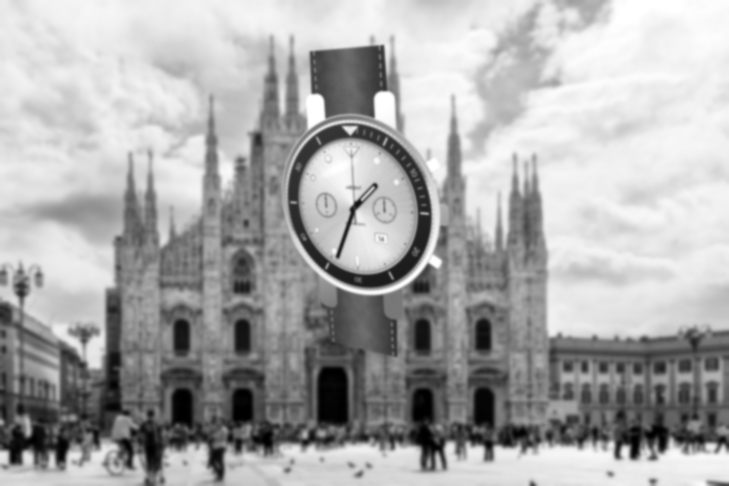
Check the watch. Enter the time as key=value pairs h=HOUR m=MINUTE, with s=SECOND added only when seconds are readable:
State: h=1 m=34
